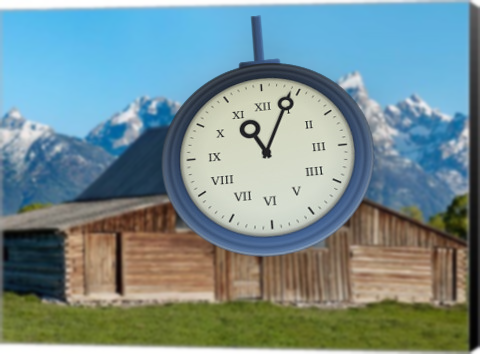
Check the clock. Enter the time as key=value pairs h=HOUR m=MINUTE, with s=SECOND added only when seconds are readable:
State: h=11 m=4
